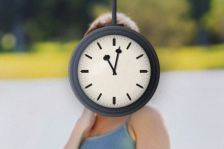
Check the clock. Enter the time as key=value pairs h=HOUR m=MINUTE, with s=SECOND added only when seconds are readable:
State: h=11 m=2
